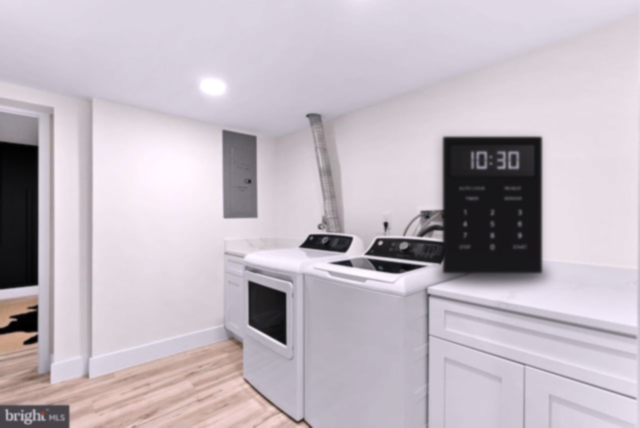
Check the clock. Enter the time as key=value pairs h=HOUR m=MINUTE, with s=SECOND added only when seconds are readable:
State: h=10 m=30
